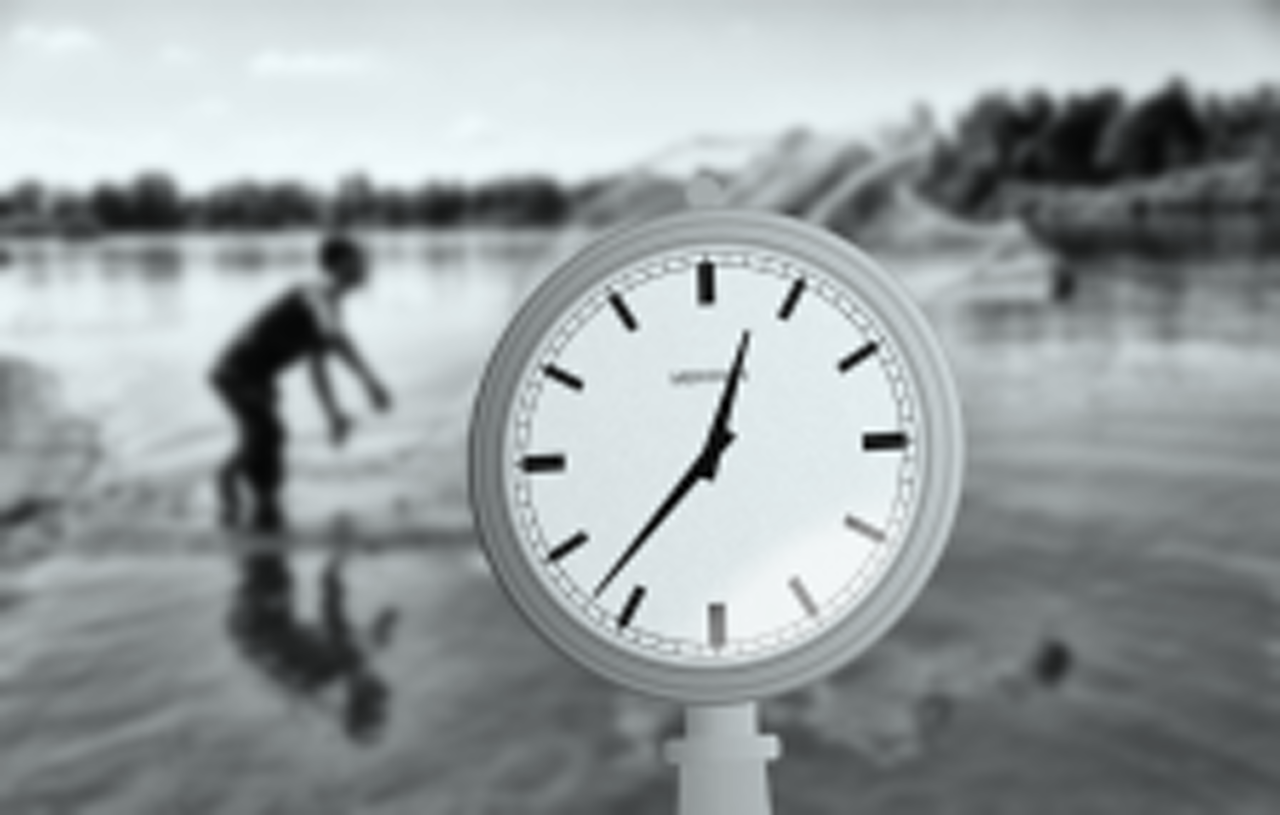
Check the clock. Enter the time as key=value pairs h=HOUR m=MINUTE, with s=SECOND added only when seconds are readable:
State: h=12 m=37
